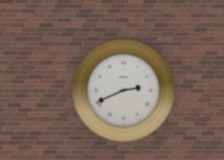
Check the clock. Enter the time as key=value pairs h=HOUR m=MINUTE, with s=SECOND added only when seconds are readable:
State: h=2 m=41
